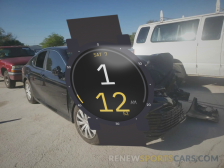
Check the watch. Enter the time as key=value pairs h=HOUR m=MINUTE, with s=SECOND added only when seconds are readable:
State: h=1 m=12
